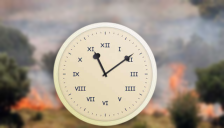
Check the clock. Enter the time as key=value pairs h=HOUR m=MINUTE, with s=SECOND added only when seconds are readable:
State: h=11 m=9
